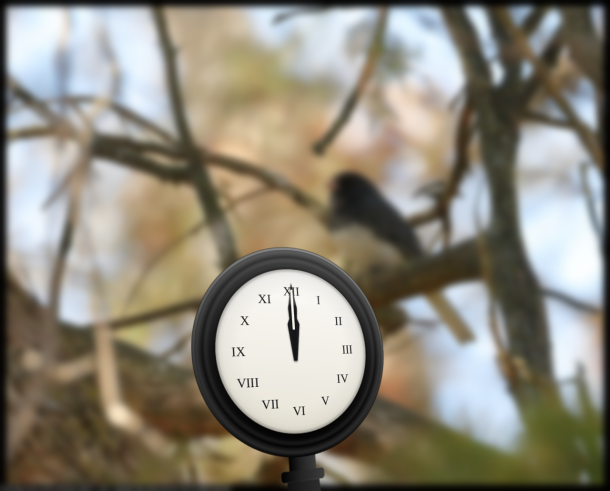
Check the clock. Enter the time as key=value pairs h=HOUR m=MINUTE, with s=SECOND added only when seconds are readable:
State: h=12 m=0
